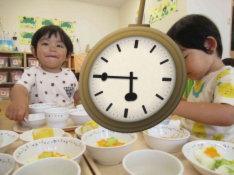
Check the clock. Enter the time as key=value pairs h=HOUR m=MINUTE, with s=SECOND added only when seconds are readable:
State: h=5 m=45
